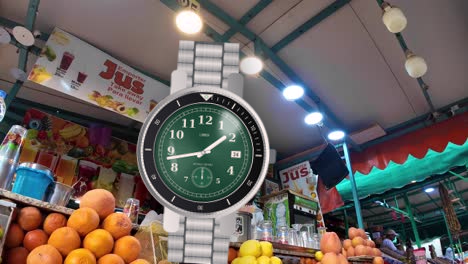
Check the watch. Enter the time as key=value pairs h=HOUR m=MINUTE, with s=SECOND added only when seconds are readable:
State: h=1 m=43
